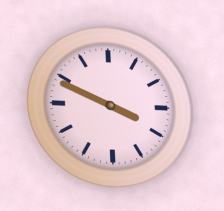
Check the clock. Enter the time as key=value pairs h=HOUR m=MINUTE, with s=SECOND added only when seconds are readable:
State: h=3 m=49
